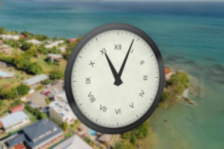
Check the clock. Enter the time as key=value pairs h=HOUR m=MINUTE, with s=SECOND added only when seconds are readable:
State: h=11 m=4
